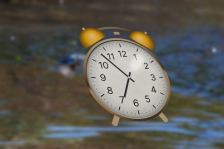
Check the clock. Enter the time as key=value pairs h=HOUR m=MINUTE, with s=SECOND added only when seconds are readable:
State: h=6 m=53
